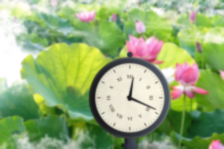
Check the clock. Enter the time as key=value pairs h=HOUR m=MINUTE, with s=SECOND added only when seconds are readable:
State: h=12 m=19
